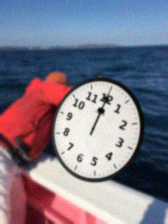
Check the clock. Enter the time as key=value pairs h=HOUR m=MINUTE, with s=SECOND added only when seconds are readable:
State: h=12 m=0
